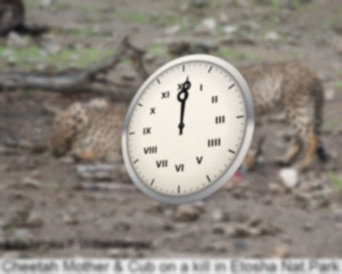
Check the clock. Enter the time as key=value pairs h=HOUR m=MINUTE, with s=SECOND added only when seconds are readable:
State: h=12 m=1
